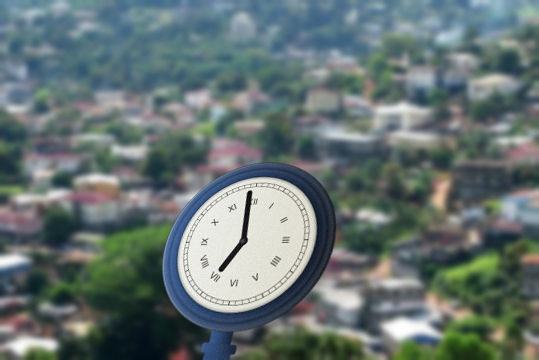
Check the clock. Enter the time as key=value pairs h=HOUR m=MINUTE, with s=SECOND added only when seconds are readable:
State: h=6 m=59
